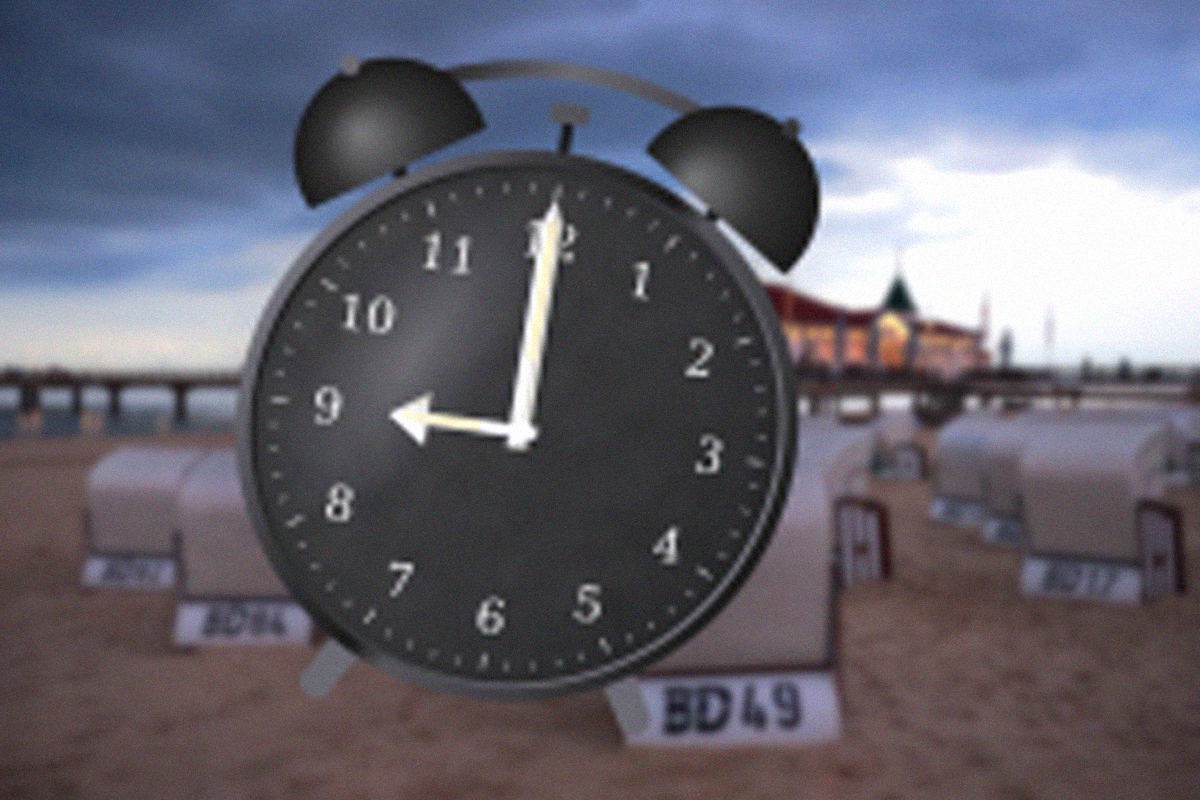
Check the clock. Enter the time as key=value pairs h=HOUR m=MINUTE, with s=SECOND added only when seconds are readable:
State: h=9 m=0
